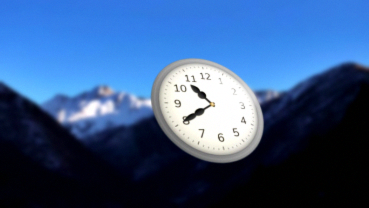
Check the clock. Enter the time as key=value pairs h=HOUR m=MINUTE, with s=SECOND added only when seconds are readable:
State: h=10 m=40
